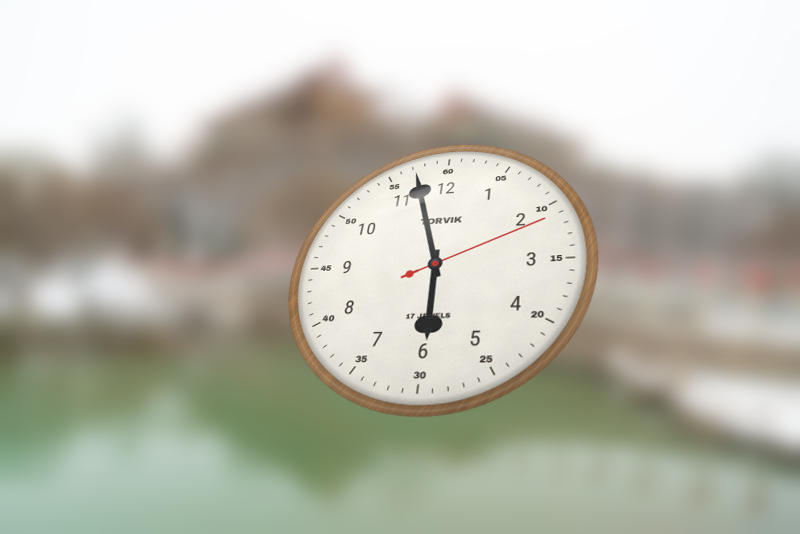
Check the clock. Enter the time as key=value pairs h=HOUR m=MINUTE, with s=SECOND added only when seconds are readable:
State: h=5 m=57 s=11
